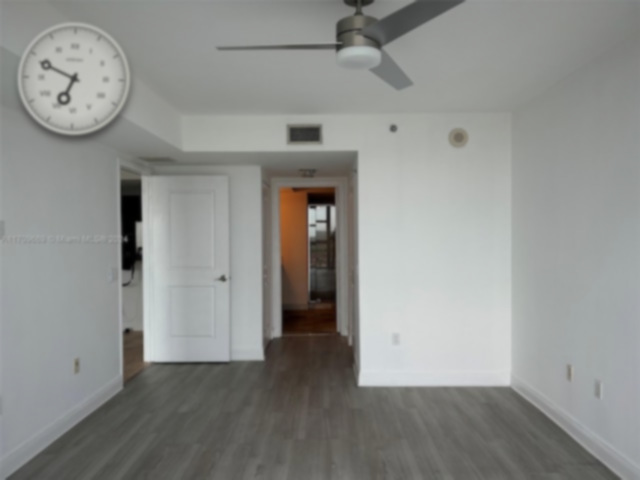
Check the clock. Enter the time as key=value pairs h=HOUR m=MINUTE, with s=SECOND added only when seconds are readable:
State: h=6 m=49
